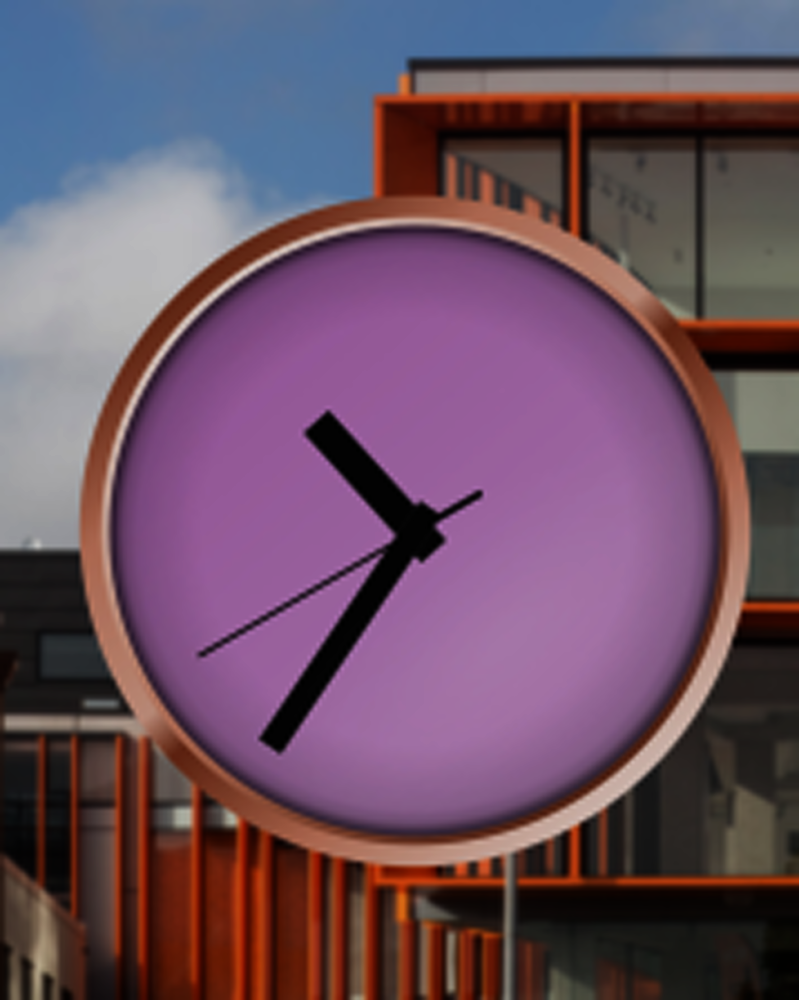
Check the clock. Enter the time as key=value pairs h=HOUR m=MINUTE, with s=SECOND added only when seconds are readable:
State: h=10 m=35 s=40
